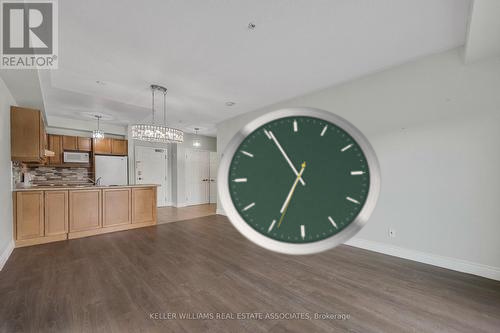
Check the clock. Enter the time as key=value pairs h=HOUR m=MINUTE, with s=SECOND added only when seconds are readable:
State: h=6 m=55 s=34
